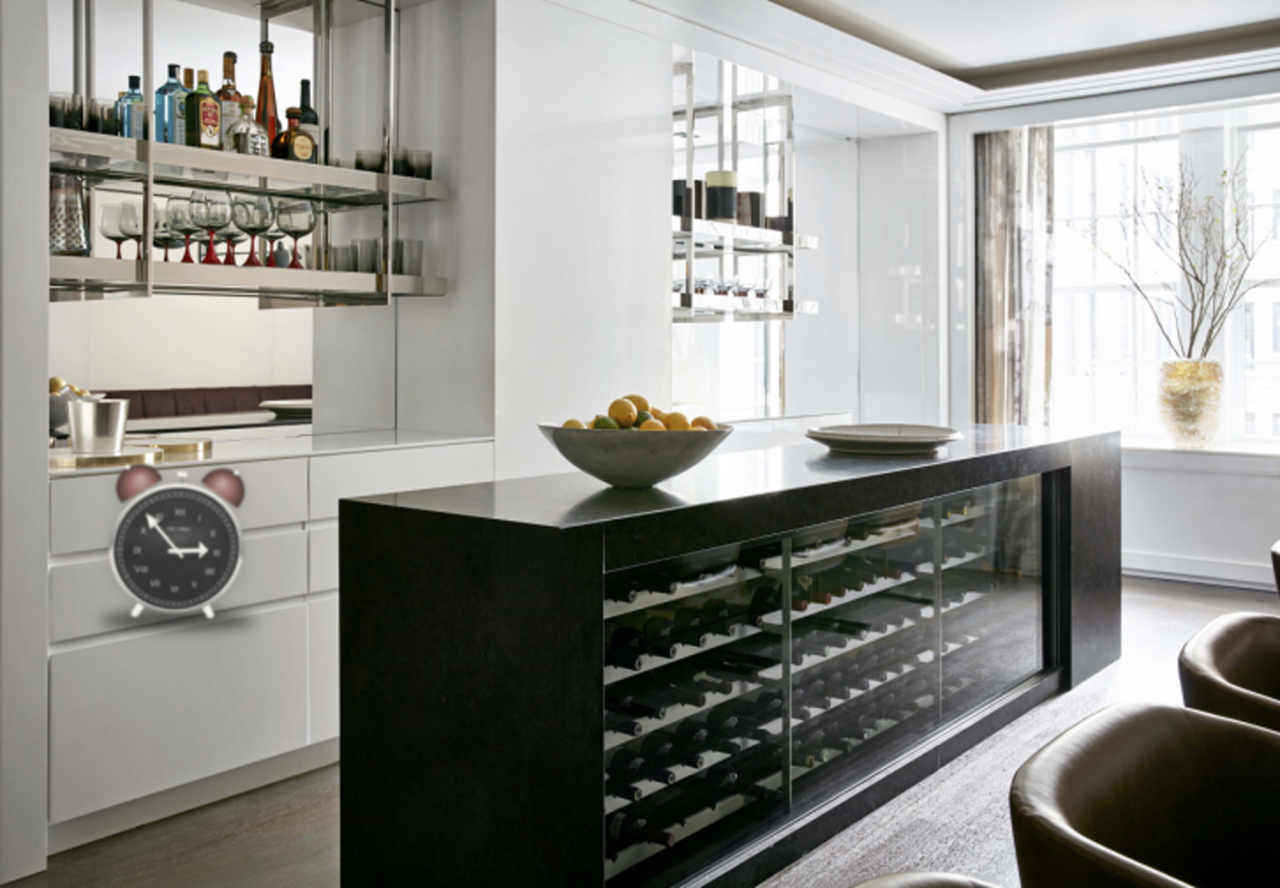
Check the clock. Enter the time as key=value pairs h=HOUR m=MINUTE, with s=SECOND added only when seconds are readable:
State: h=2 m=53
